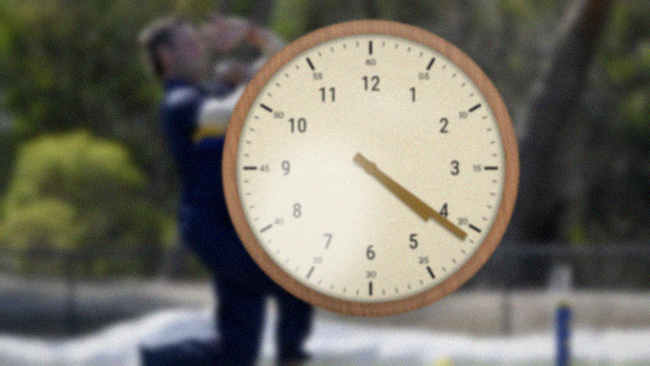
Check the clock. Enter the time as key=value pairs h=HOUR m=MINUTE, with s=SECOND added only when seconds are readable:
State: h=4 m=21
